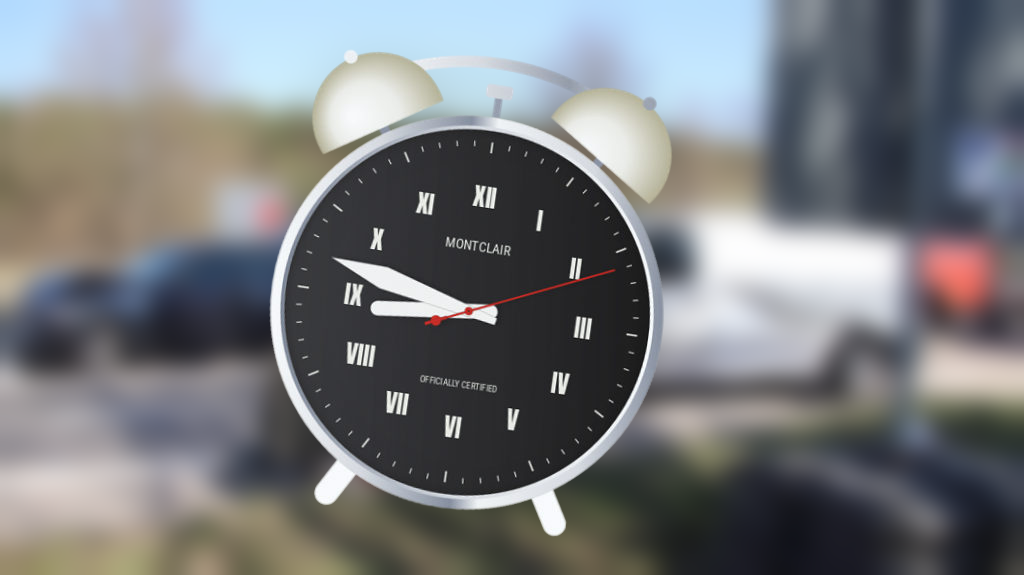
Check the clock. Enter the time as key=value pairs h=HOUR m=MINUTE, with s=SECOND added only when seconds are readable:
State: h=8 m=47 s=11
